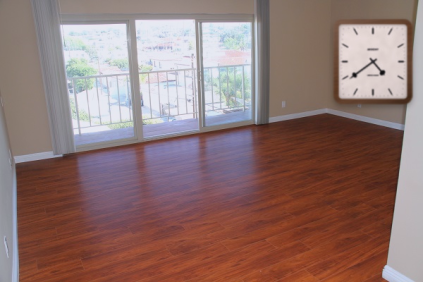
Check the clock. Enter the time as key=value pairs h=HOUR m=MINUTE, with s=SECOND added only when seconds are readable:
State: h=4 m=39
